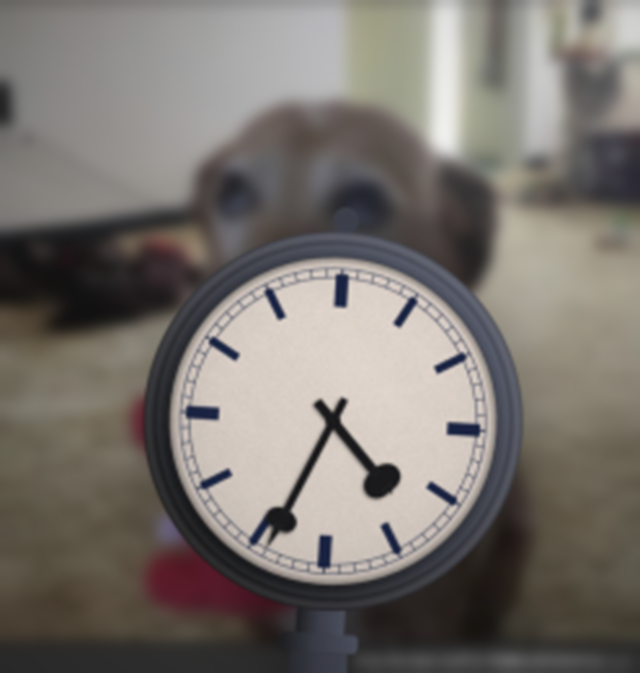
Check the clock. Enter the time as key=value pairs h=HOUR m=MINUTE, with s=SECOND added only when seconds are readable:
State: h=4 m=34
